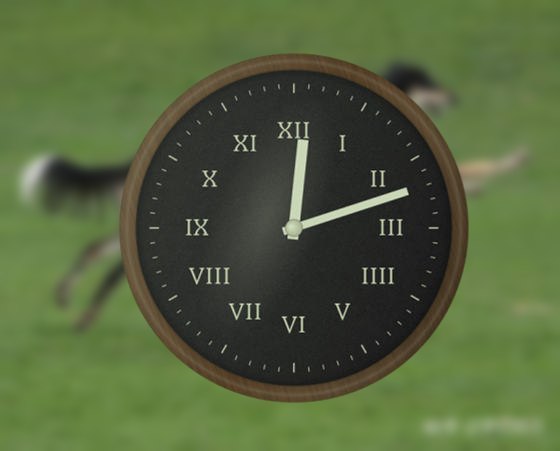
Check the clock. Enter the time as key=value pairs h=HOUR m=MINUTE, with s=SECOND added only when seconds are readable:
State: h=12 m=12
